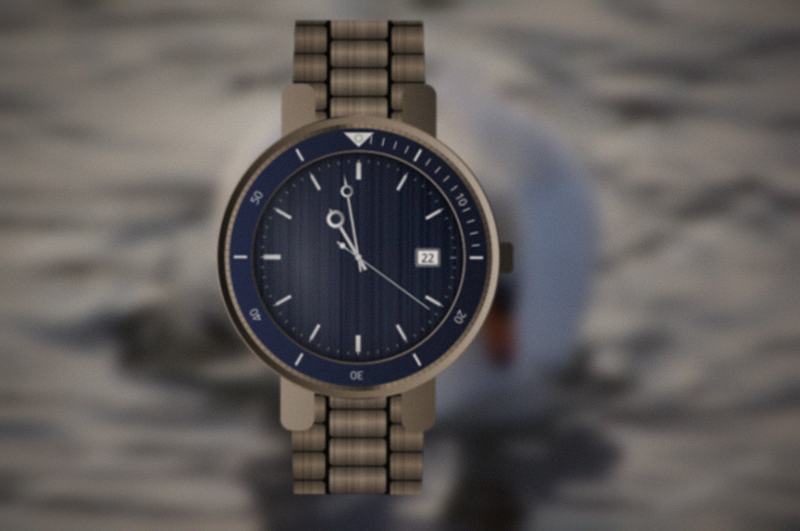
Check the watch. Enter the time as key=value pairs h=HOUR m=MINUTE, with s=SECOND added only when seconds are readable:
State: h=10 m=58 s=21
